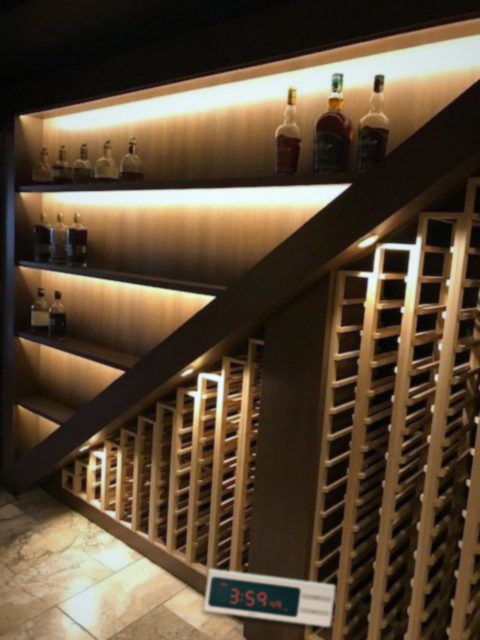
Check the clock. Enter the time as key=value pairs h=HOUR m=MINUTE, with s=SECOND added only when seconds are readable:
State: h=3 m=59
